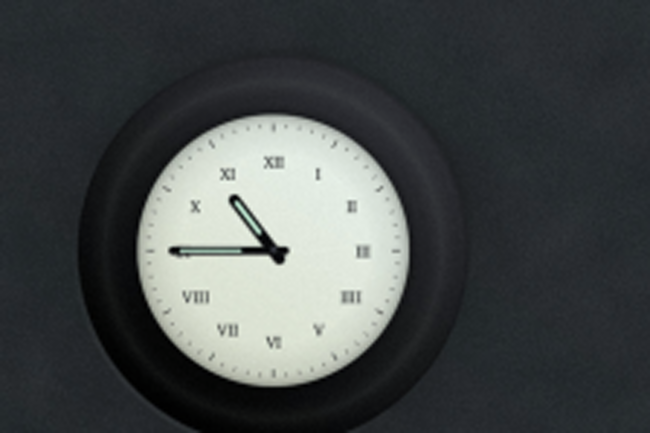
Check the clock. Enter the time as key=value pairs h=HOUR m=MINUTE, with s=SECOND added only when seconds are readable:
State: h=10 m=45
